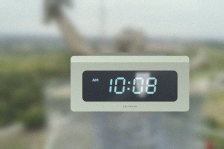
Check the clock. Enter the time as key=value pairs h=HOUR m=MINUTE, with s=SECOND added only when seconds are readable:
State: h=10 m=8
